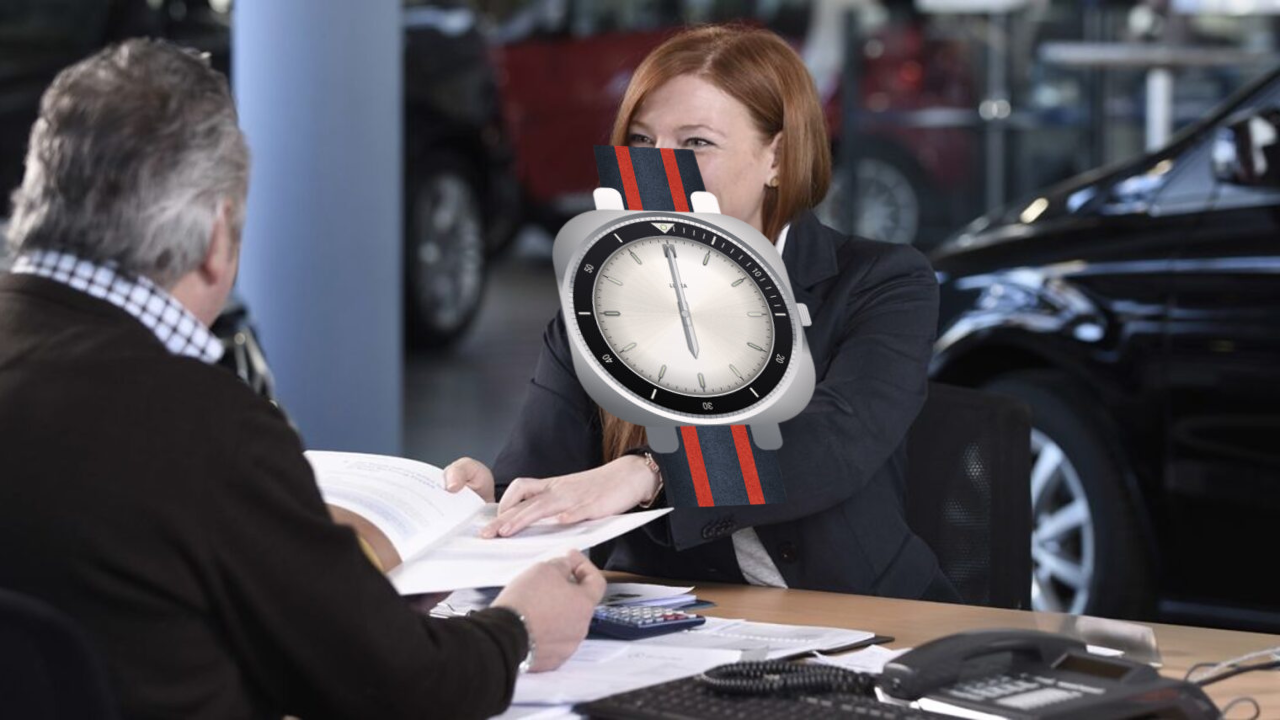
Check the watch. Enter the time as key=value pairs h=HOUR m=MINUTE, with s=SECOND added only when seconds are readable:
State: h=6 m=0
